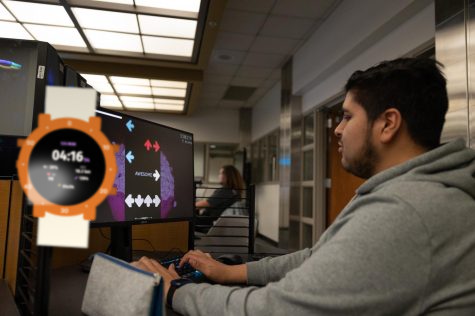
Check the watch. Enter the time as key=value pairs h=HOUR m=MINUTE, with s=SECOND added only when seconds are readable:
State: h=4 m=16
